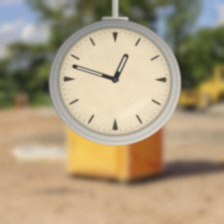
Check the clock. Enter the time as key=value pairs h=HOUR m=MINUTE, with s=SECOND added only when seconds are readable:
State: h=12 m=48
